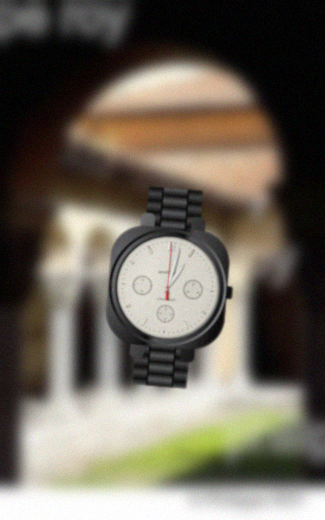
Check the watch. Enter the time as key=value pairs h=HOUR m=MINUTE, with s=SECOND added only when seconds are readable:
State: h=1 m=2
